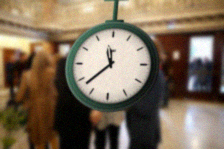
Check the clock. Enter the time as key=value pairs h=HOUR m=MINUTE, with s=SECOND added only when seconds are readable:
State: h=11 m=38
